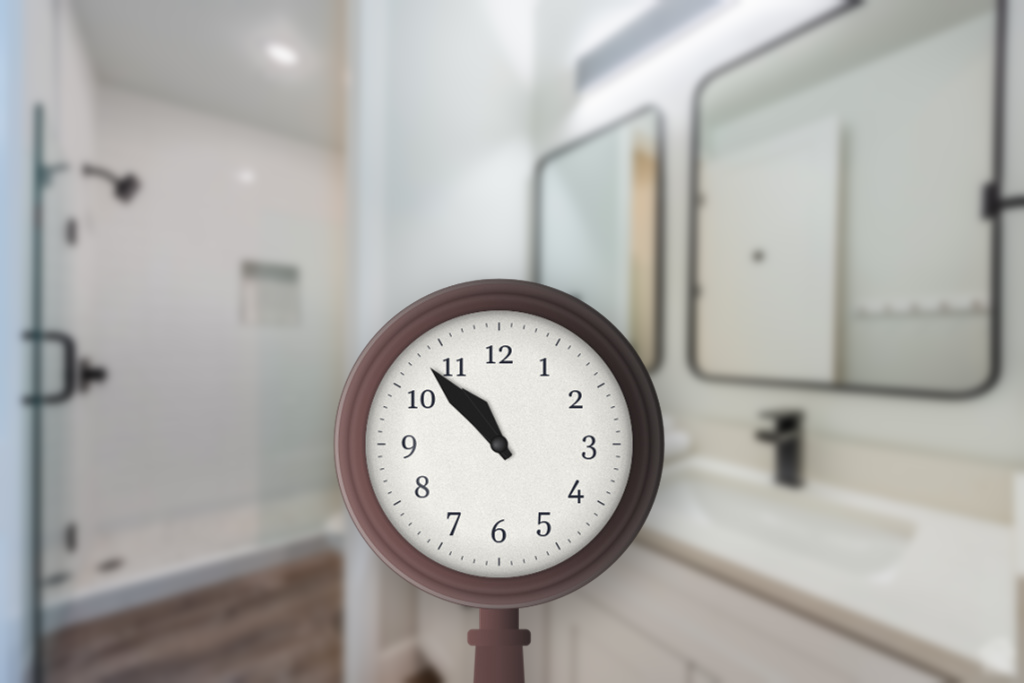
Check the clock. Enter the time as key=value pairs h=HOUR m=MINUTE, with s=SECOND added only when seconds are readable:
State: h=10 m=53
